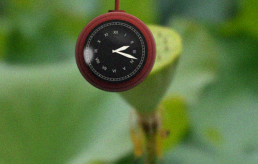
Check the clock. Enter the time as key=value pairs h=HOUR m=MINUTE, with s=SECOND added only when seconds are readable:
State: h=2 m=18
